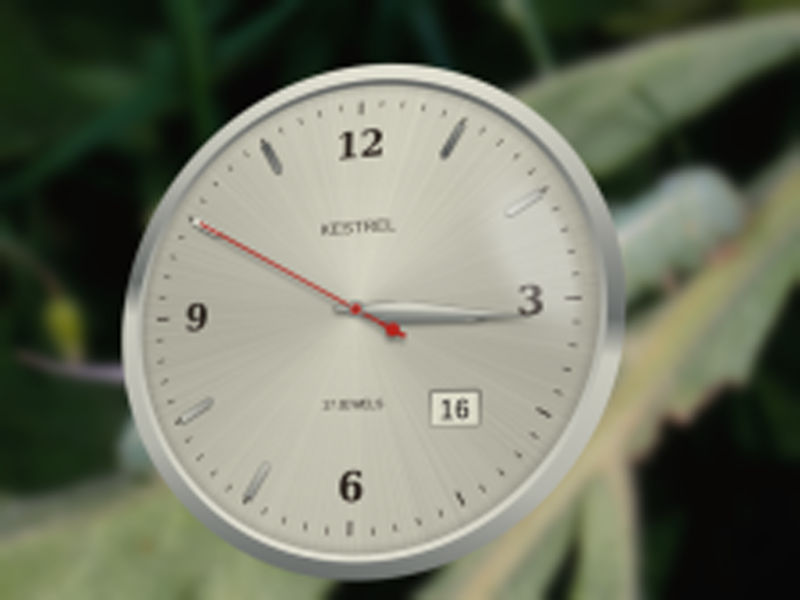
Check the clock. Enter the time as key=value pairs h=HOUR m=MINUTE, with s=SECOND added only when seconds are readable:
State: h=3 m=15 s=50
